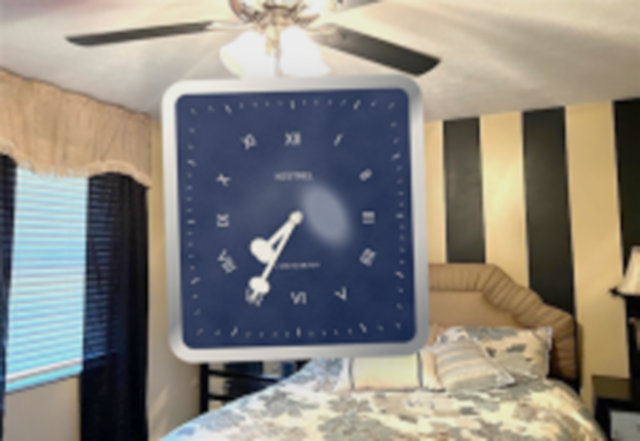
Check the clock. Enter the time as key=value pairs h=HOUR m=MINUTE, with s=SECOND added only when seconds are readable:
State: h=7 m=35
